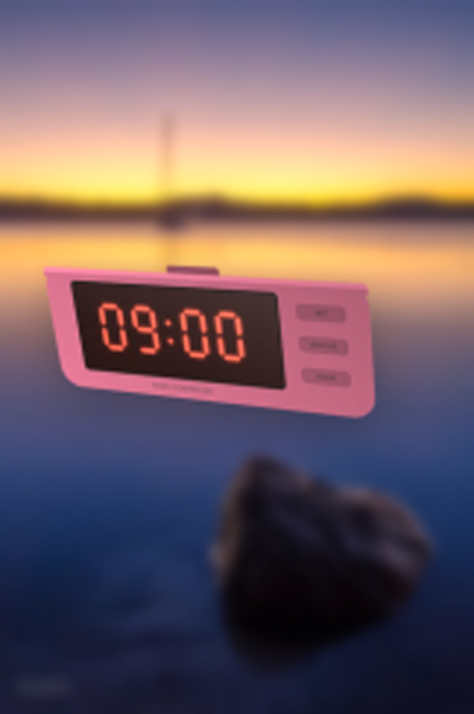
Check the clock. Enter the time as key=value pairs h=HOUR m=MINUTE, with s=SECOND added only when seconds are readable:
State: h=9 m=0
